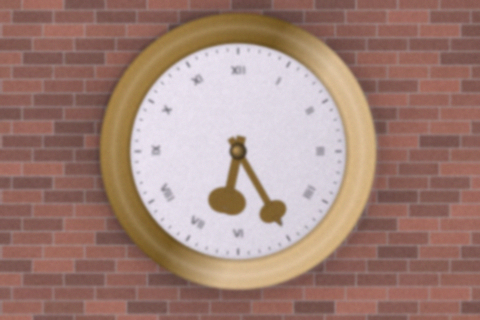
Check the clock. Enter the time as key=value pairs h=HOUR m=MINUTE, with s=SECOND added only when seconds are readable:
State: h=6 m=25
